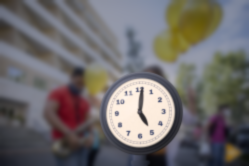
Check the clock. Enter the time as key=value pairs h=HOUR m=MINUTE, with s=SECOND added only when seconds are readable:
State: h=5 m=1
